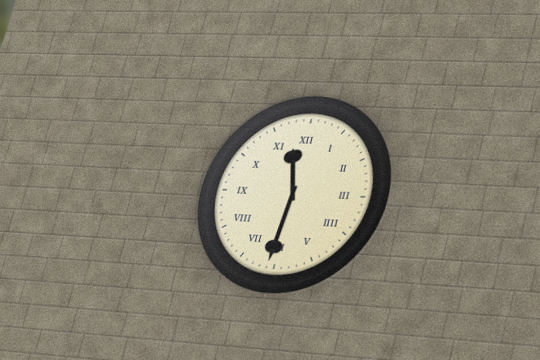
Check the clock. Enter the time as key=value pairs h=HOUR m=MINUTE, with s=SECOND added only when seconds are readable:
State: h=11 m=31
